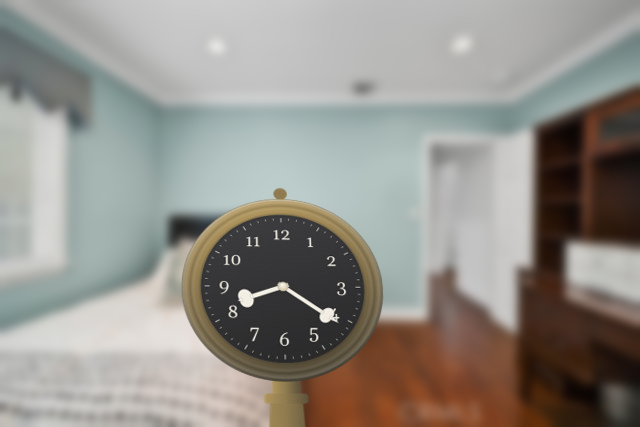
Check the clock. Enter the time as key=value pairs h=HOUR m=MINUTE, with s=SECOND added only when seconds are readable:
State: h=8 m=21
